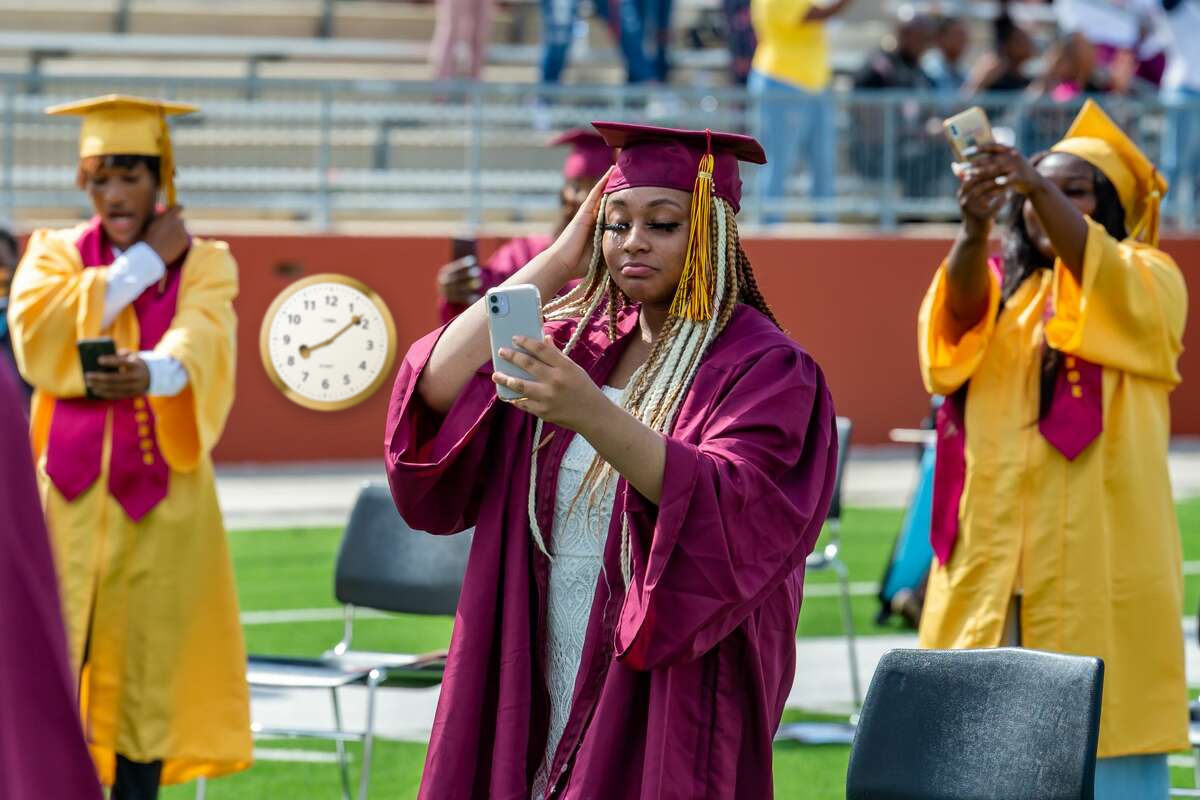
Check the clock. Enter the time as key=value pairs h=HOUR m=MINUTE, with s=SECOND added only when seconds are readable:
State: h=8 m=8
